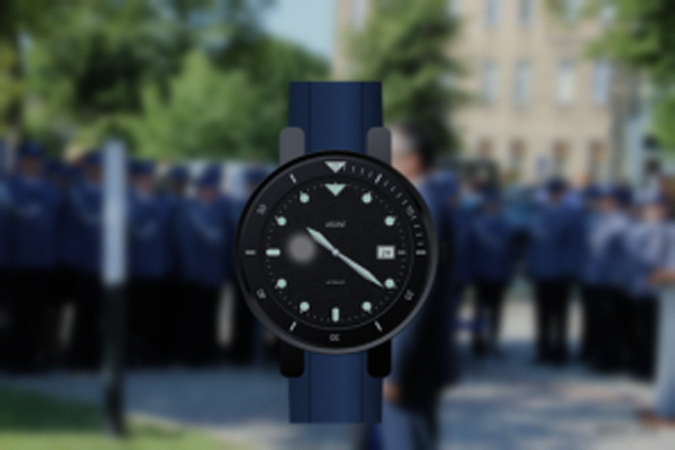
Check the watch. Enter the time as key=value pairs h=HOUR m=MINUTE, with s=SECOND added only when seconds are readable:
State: h=10 m=21
